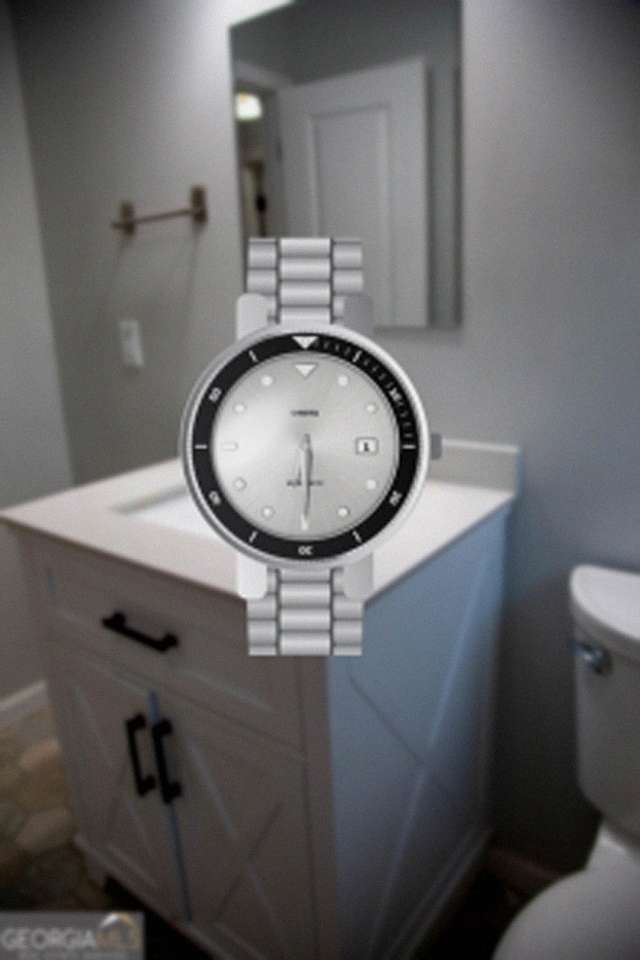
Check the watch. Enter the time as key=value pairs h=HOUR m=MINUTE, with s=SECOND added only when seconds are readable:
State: h=6 m=30
